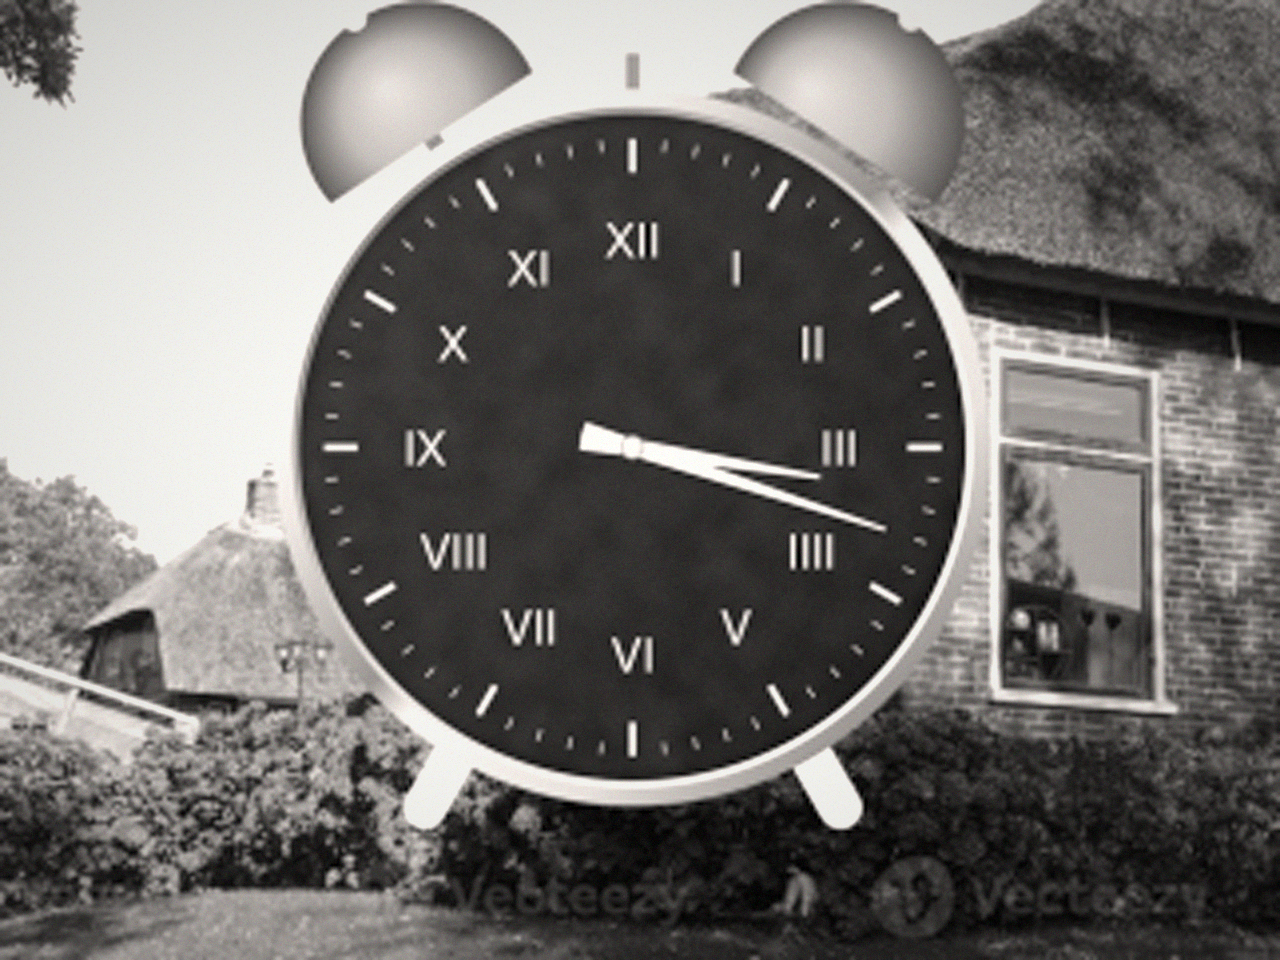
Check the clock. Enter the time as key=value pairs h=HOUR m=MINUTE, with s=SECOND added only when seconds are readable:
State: h=3 m=18
